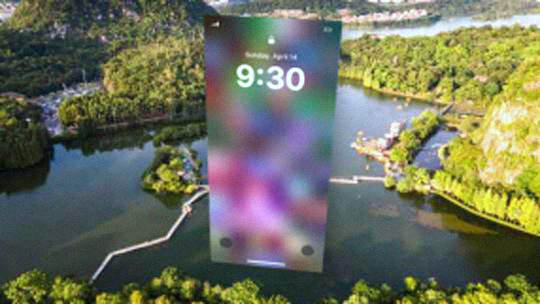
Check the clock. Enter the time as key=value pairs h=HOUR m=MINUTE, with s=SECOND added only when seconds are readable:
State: h=9 m=30
